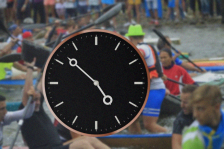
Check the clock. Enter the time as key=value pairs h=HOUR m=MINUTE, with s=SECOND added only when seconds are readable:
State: h=4 m=52
